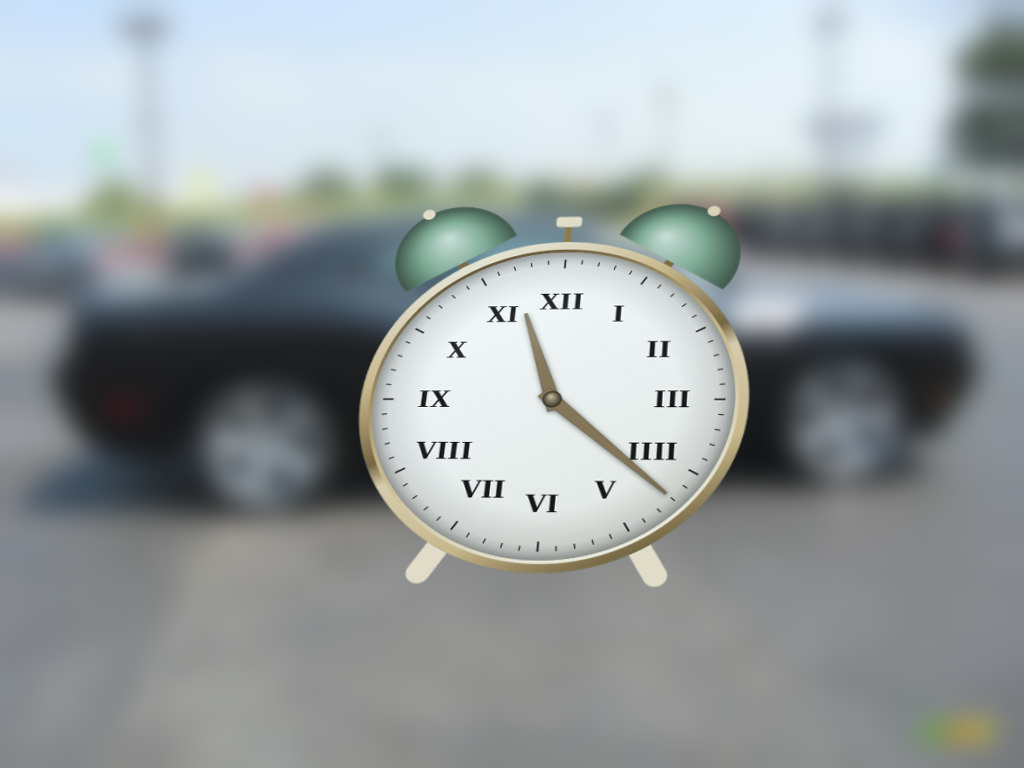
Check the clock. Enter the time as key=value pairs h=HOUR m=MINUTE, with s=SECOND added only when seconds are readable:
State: h=11 m=22
